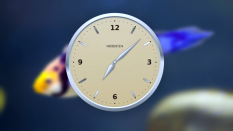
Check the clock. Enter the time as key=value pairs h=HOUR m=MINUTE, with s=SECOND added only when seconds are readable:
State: h=7 m=8
